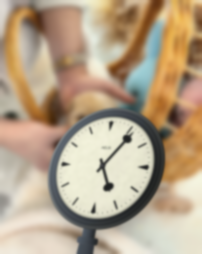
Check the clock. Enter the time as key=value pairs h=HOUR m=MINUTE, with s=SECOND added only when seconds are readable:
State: h=5 m=6
